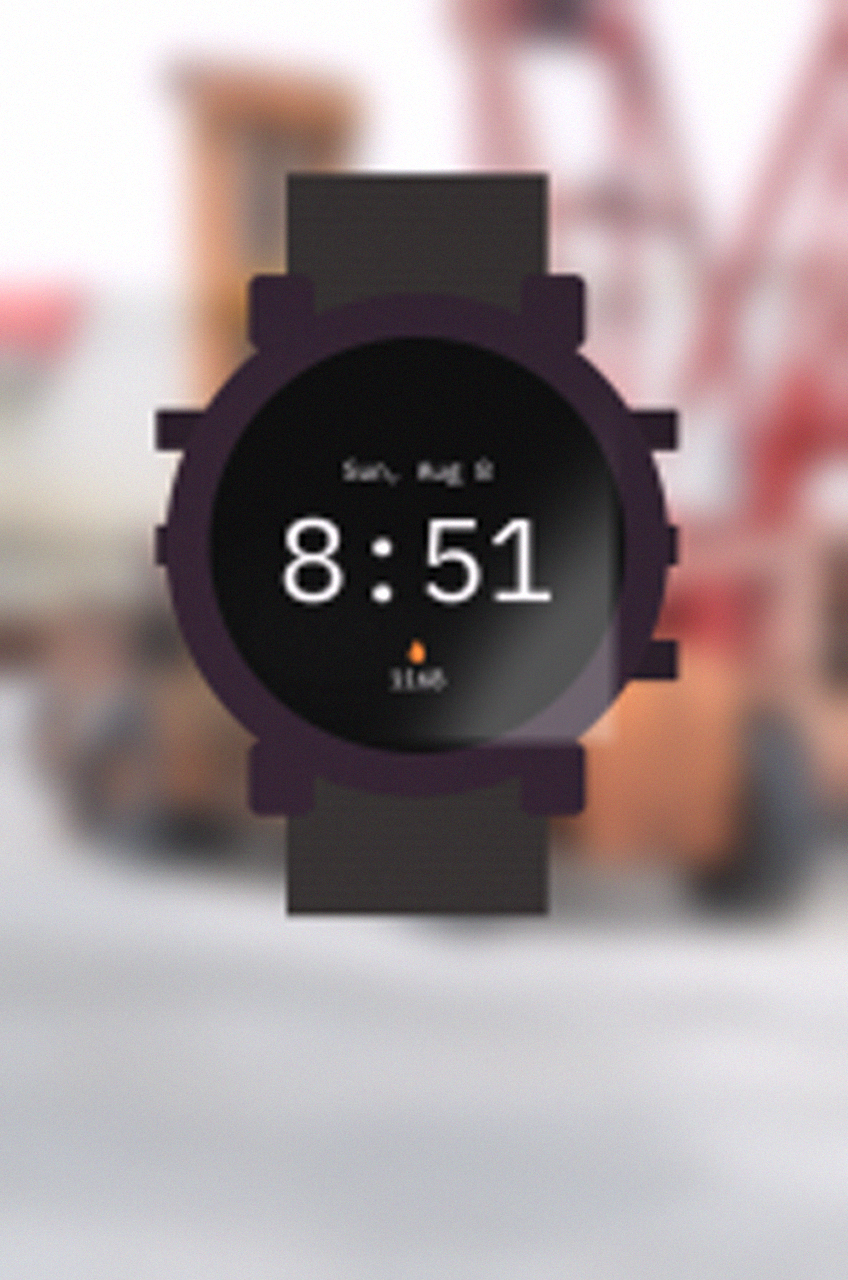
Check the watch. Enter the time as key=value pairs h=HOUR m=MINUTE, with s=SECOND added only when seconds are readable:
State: h=8 m=51
